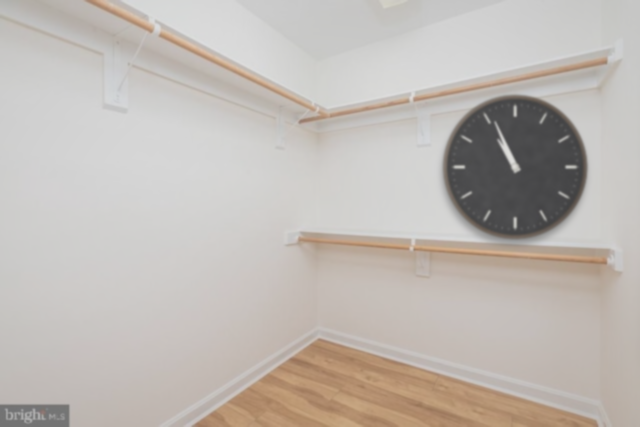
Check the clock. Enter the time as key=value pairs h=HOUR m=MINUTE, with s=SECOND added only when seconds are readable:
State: h=10 m=56
